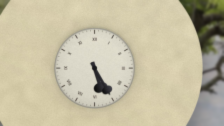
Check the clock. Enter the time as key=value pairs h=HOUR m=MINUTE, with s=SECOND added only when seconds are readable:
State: h=5 m=25
